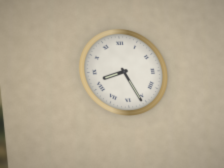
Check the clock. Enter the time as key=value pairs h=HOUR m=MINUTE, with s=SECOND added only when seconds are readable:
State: h=8 m=26
